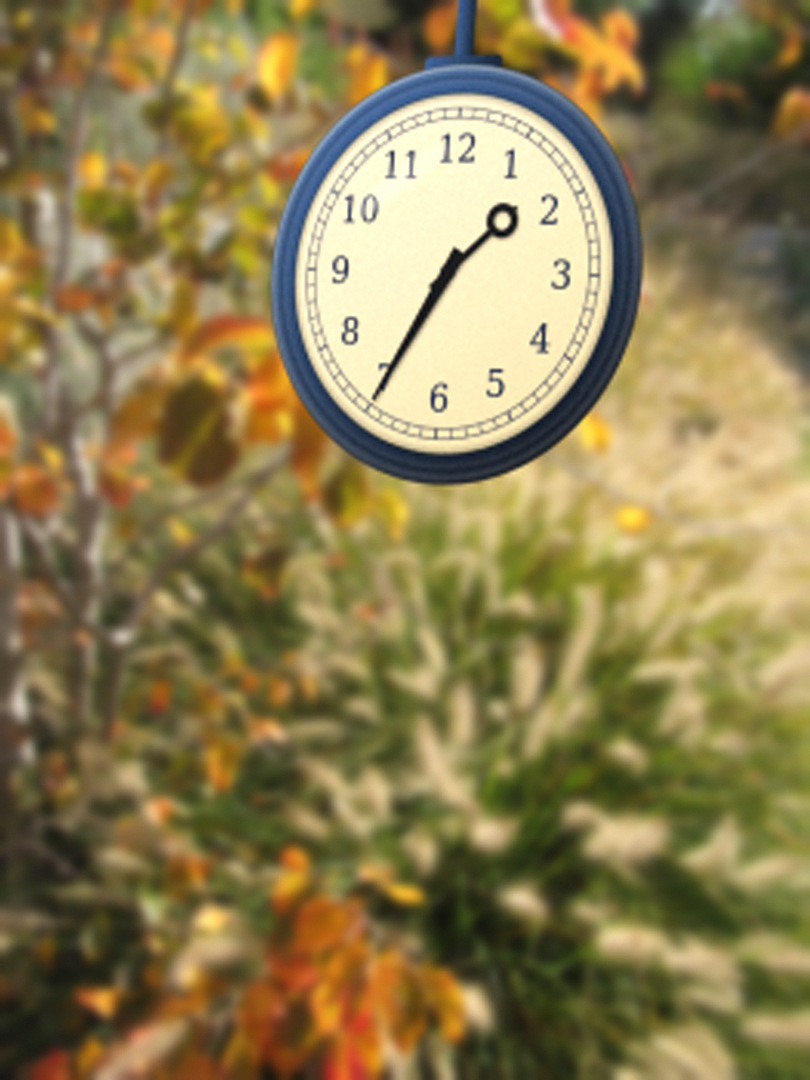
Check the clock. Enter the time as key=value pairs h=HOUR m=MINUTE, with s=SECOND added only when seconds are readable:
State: h=1 m=35
